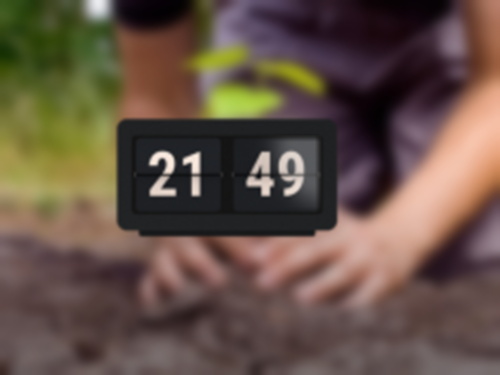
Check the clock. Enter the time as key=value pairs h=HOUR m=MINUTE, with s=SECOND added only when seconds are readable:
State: h=21 m=49
